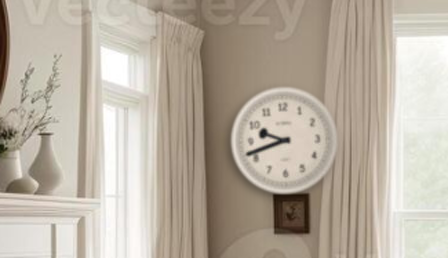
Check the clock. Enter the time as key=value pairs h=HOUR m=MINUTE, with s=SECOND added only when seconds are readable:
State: h=9 m=42
